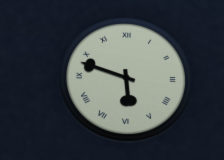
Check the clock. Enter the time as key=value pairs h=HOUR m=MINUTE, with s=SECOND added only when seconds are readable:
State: h=5 m=48
